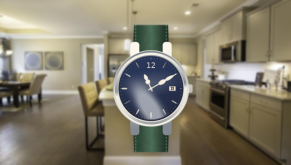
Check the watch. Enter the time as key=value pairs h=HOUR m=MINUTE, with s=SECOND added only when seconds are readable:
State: h=11 m=10
